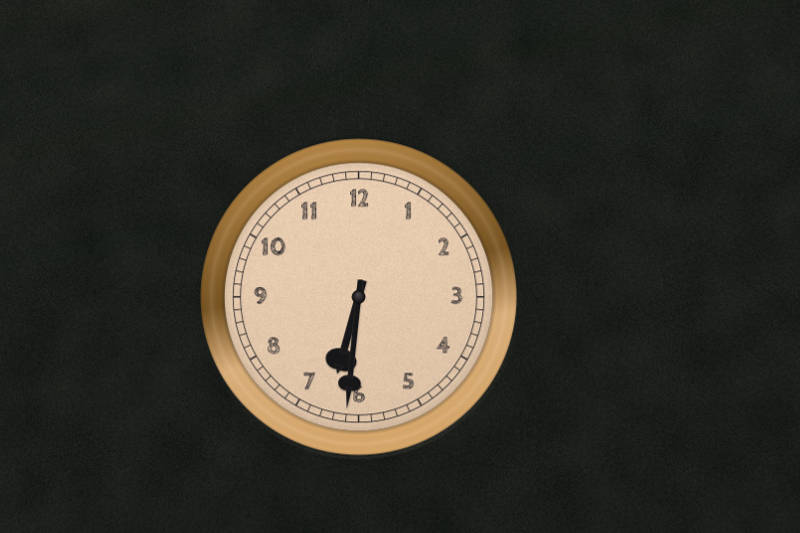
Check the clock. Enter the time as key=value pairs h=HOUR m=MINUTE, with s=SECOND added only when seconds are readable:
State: h=6 m=31
